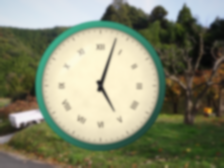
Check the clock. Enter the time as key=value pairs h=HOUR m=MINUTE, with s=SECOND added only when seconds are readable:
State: h=5 m=3
